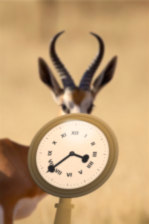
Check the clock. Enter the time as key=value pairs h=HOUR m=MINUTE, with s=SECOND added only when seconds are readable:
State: h=3 m=38
